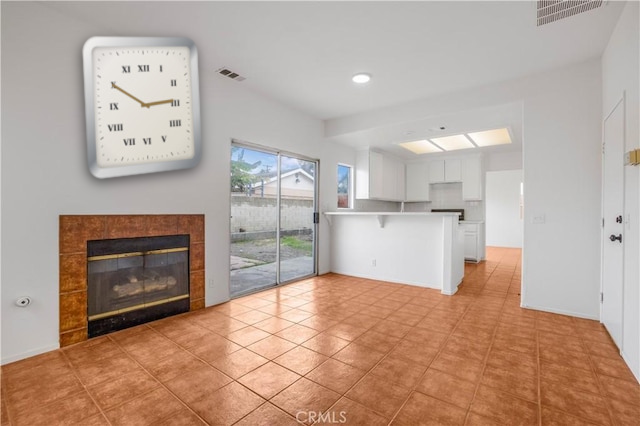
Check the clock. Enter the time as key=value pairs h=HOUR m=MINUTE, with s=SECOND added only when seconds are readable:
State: h=2 m=50
